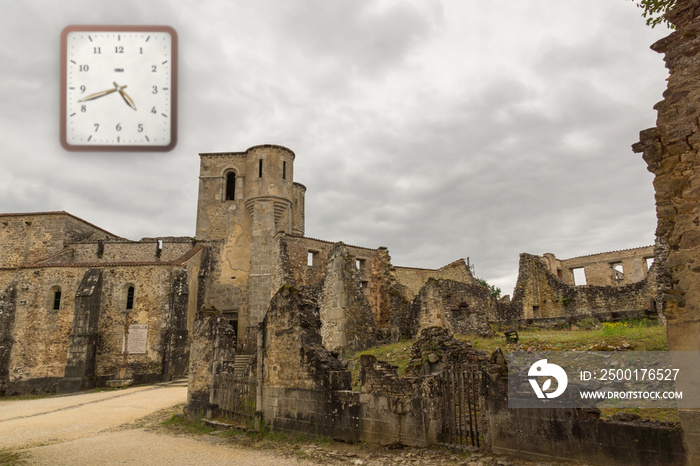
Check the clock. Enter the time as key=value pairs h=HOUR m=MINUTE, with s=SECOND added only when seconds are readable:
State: h=4 m=42
